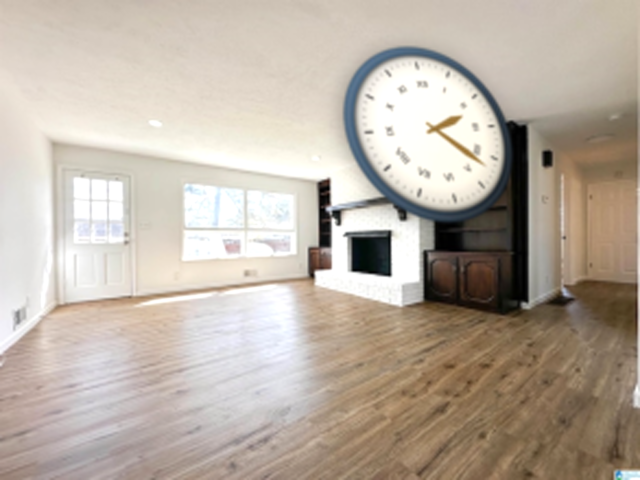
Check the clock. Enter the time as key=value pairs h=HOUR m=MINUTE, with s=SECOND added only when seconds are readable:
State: h=2 m=22
